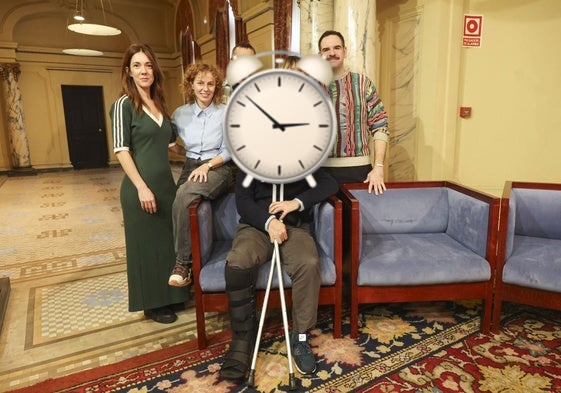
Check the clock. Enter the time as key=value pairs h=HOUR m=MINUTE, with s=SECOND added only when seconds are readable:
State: h=2 m=52
